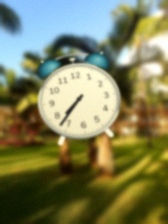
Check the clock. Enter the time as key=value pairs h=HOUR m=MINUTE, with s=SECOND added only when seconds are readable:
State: h=7 m=37
